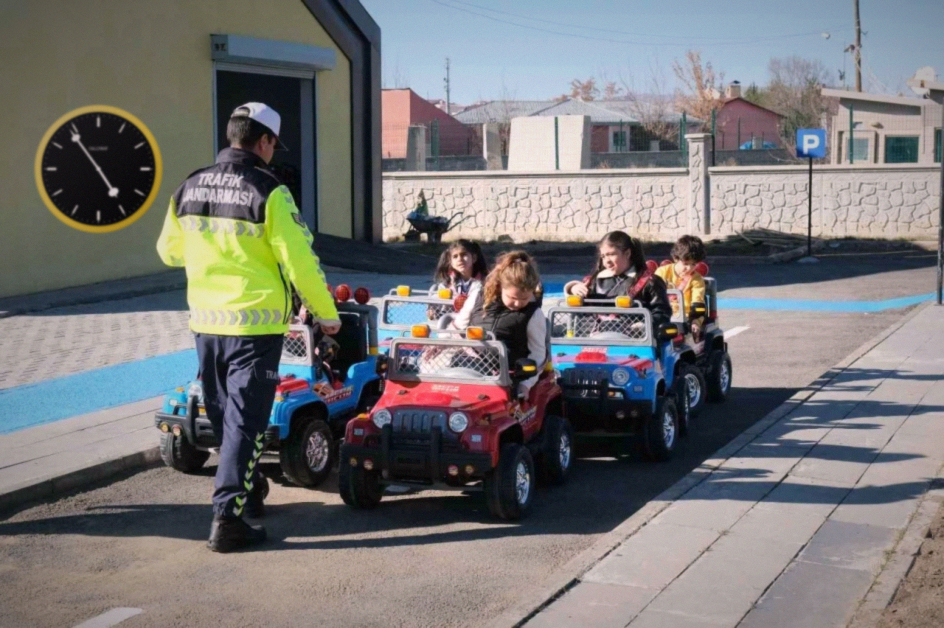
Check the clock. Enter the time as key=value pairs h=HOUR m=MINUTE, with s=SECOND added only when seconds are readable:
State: h=4 m=54
